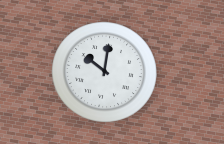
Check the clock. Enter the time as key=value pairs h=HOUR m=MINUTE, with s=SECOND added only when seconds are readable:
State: h=10 m=0
